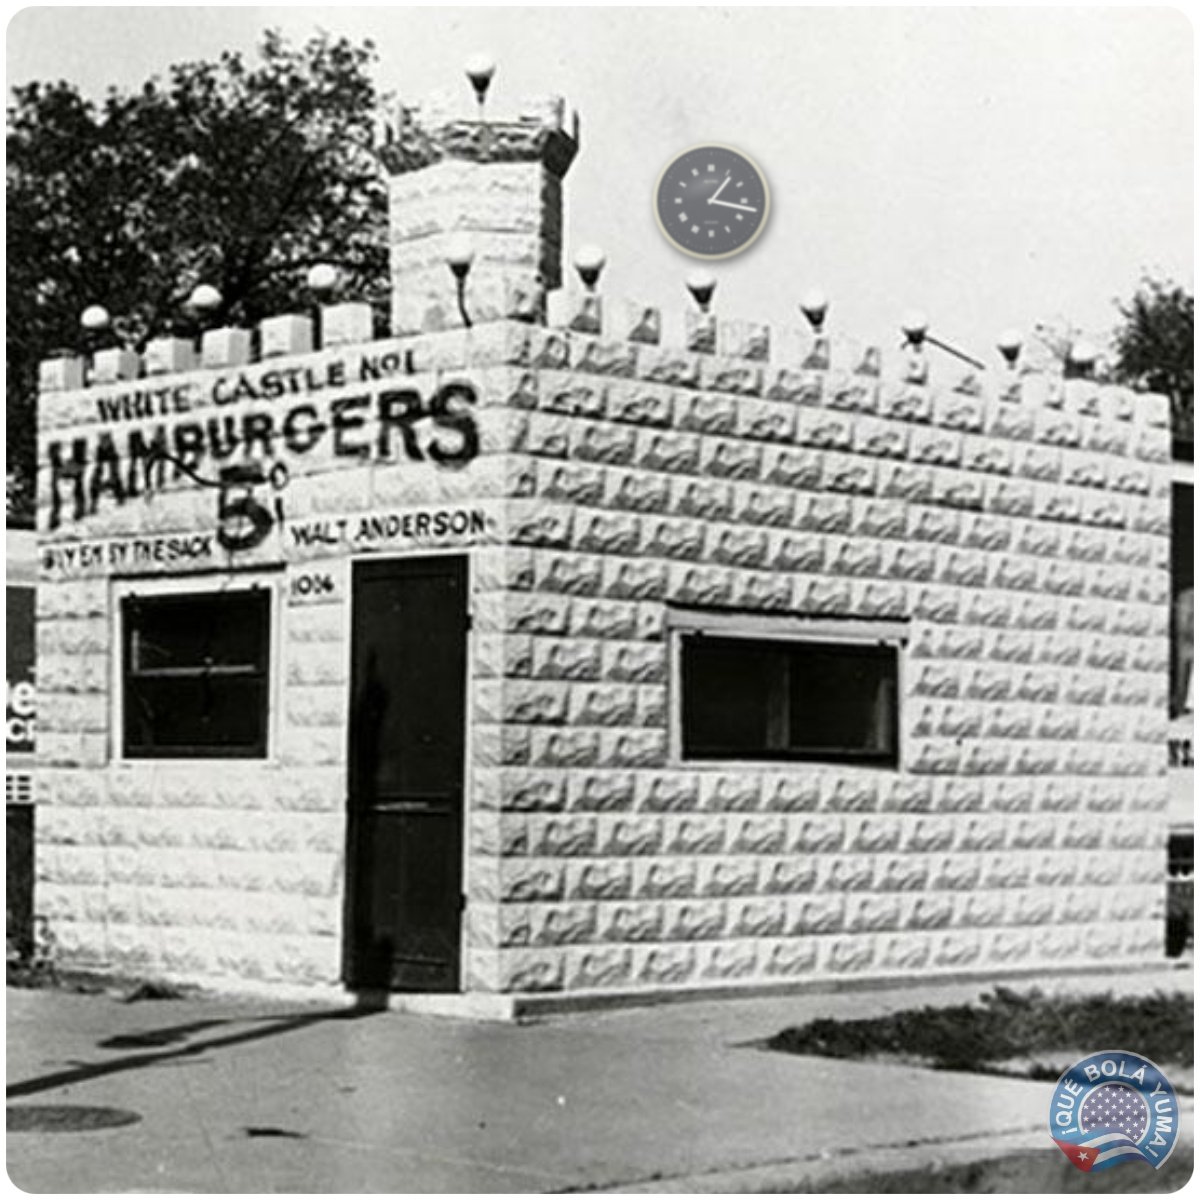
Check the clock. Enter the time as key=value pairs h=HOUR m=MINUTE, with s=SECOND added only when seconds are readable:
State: h=1 m=17
